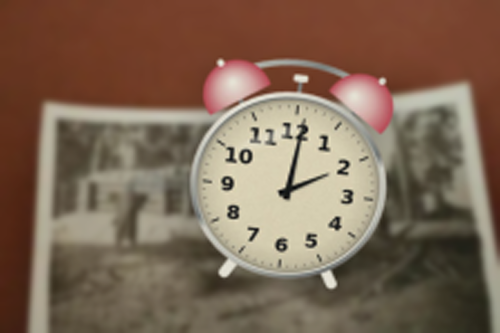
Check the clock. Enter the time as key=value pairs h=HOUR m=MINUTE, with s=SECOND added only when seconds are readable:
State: h=2 m=1
